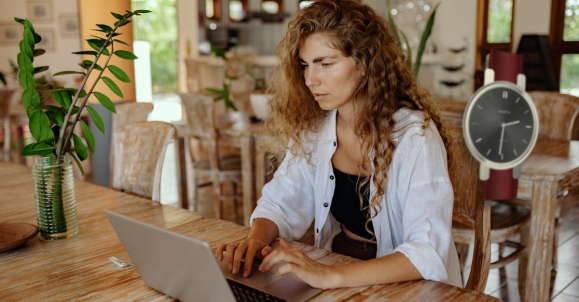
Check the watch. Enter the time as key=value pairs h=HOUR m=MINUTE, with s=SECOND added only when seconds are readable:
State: h=2 m=31
